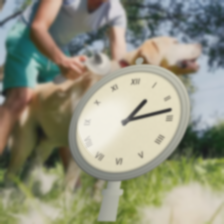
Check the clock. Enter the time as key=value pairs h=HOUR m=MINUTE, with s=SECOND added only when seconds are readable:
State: h=1 m=13
